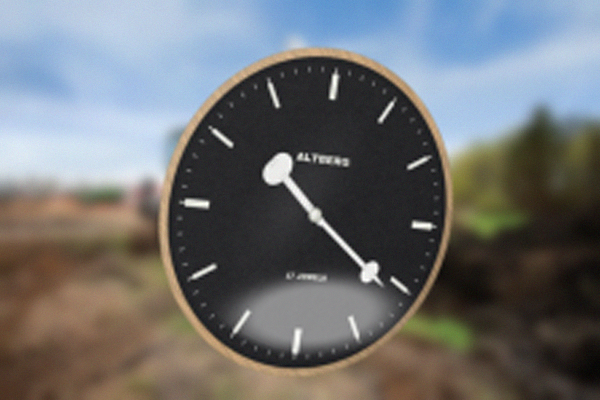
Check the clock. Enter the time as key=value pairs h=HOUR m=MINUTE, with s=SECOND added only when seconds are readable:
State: h=10 m=21
